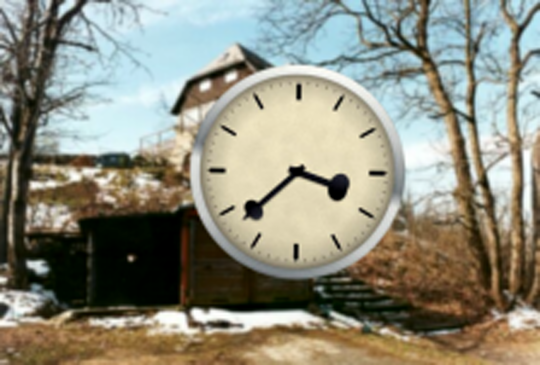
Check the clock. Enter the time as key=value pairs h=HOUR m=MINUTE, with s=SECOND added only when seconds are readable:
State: h=3 m=38
